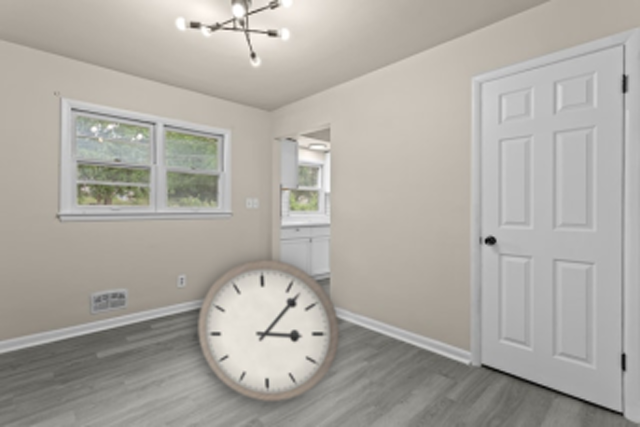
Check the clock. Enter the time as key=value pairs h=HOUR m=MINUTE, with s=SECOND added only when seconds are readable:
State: h=3 m=7
